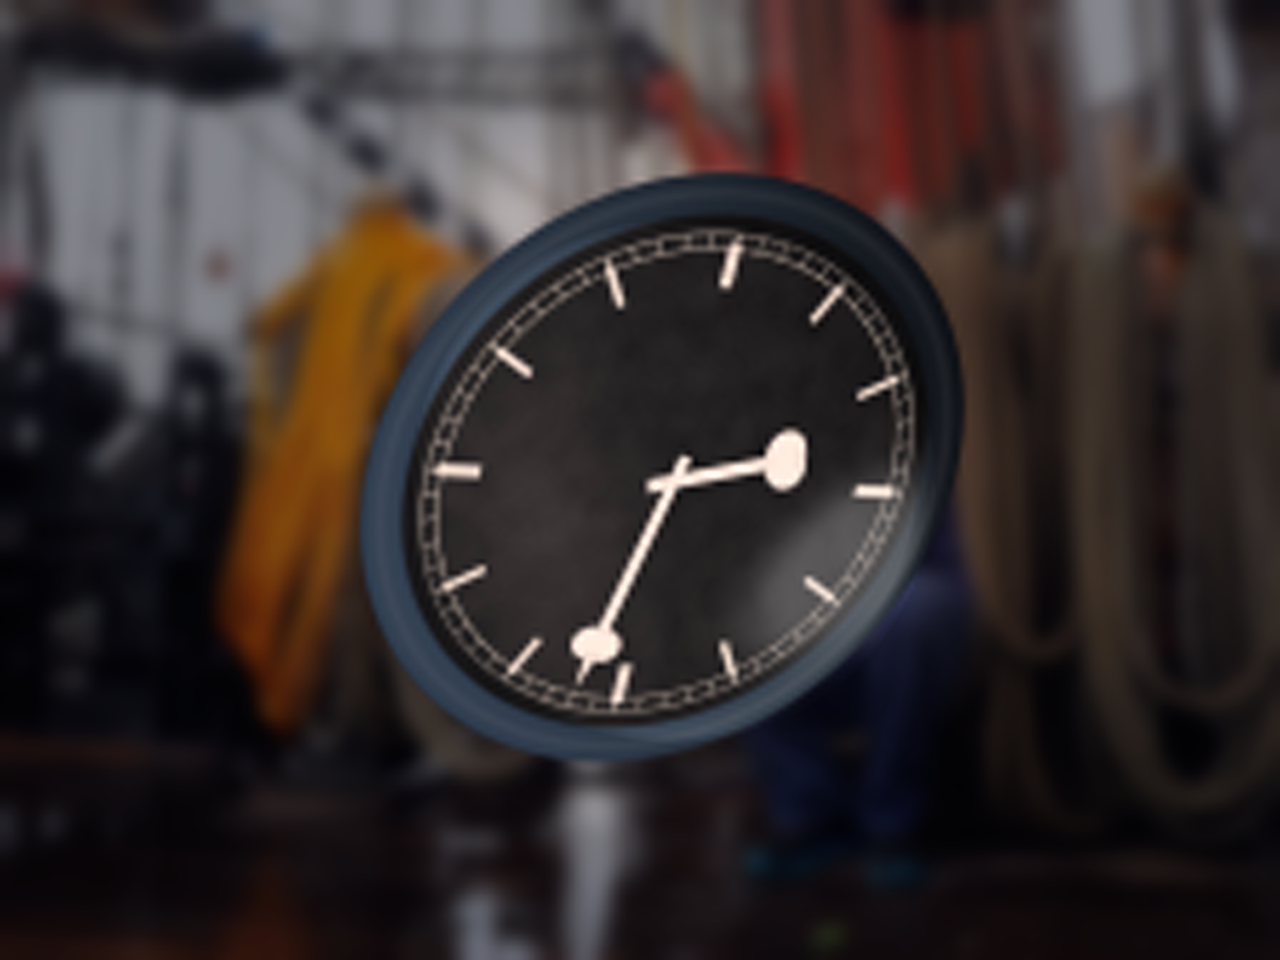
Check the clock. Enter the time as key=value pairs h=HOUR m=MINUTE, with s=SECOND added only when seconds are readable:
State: h=2 m=32
